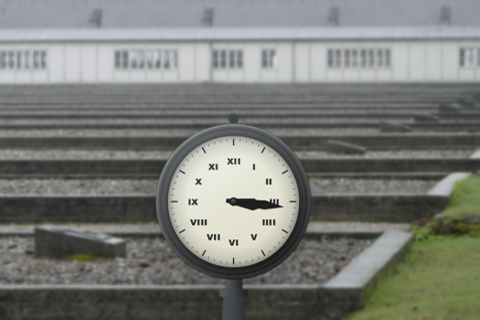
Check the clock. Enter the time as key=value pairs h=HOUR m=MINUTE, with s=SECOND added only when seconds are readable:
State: h=3 m=16
